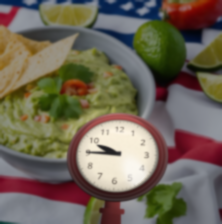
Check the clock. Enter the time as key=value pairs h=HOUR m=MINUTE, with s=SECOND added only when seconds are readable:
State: h=9 m=45
